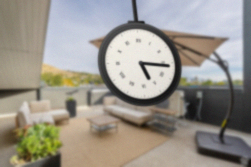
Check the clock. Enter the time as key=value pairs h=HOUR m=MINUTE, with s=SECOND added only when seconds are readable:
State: h=5 m=16
